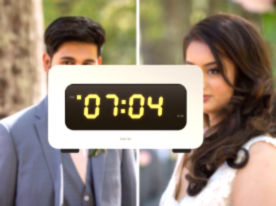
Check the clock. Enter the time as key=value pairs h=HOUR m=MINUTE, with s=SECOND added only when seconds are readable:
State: h=7 m=4
